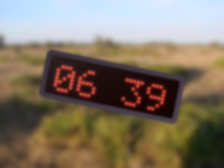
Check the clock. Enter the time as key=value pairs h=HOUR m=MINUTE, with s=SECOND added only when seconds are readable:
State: h=6 m=39
